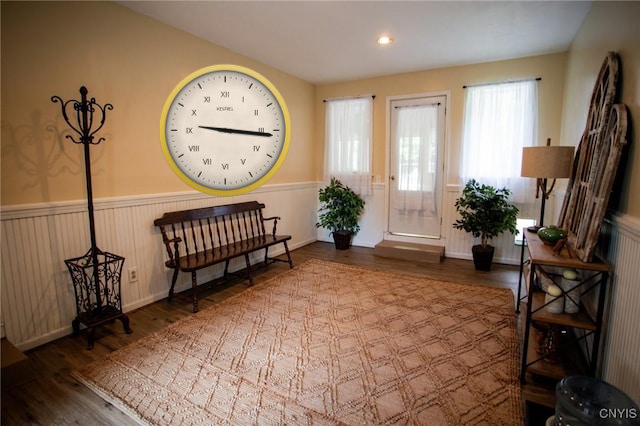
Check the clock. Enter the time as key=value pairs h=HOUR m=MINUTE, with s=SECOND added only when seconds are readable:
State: h=9 m=16
